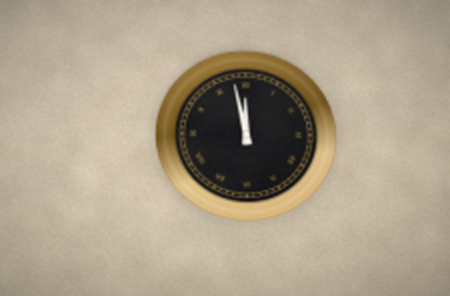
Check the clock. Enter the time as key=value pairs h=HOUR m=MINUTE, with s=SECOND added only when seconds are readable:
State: h=11 m=58
